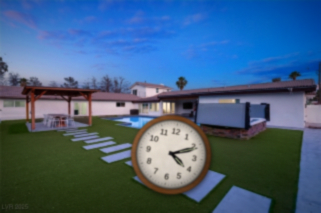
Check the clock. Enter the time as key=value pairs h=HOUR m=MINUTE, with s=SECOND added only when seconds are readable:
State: h=4 m=11
